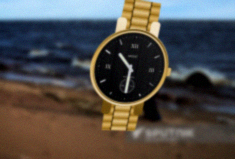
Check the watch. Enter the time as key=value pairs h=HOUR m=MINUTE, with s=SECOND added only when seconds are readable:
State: h=10 m=30
